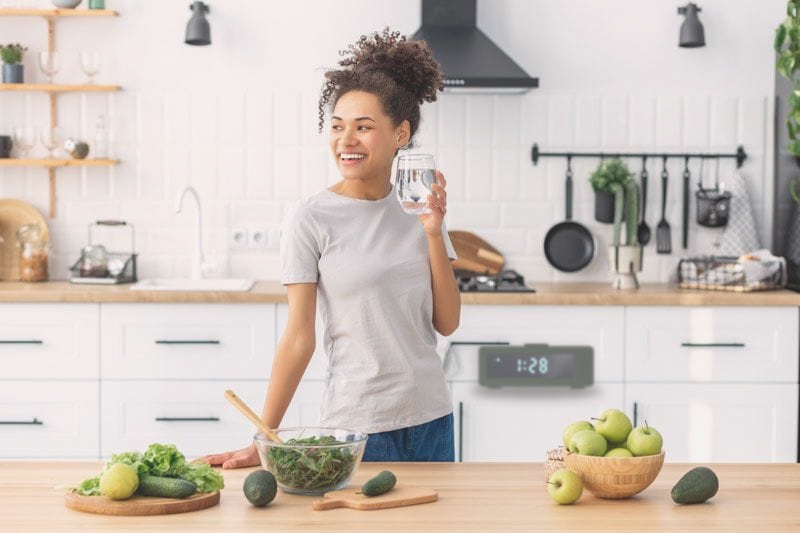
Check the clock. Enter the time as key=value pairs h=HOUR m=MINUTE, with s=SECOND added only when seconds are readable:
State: h=1 m=28
